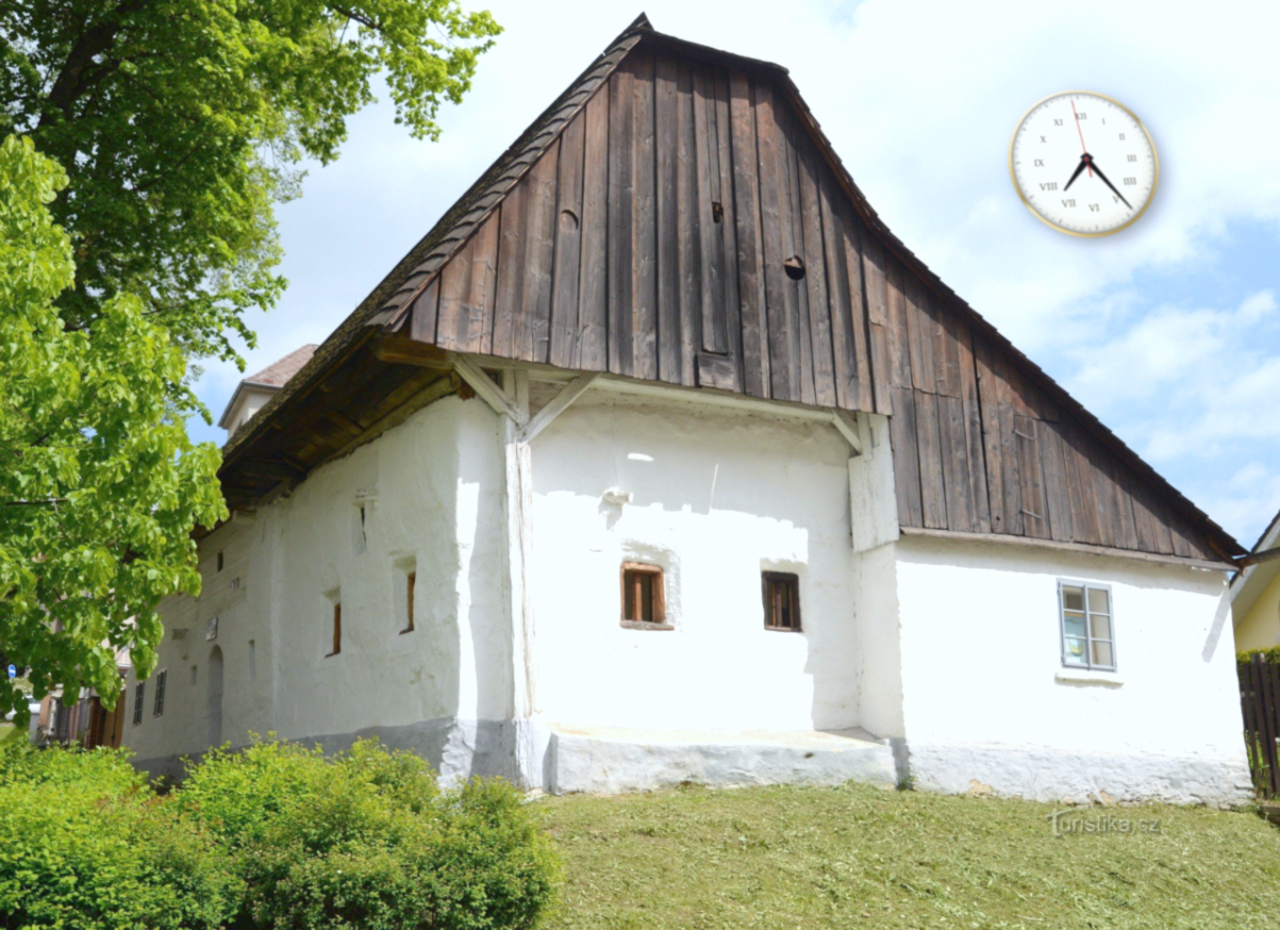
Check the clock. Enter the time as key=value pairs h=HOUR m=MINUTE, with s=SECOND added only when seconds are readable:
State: h=7 m=23 s=59
